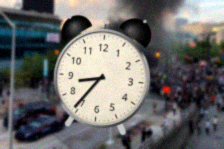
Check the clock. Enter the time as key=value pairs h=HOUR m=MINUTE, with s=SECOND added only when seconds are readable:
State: h=8 m=36
